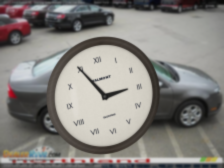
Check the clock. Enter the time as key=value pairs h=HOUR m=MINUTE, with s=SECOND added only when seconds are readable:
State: h=2 m=55
